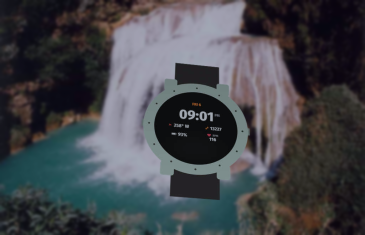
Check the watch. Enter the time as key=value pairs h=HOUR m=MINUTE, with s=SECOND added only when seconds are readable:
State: h=9 m=1
